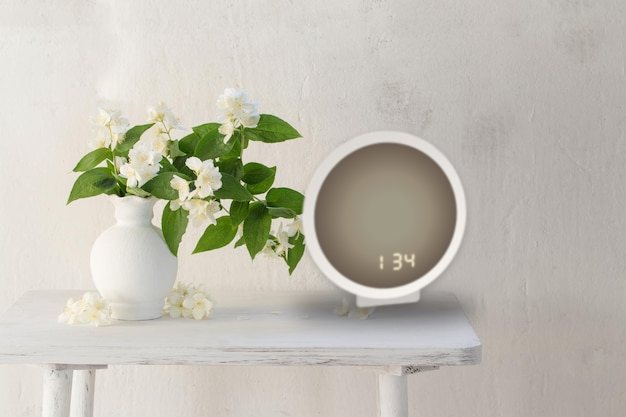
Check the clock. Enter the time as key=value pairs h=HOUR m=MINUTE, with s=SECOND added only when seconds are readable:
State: h=1 m=34
